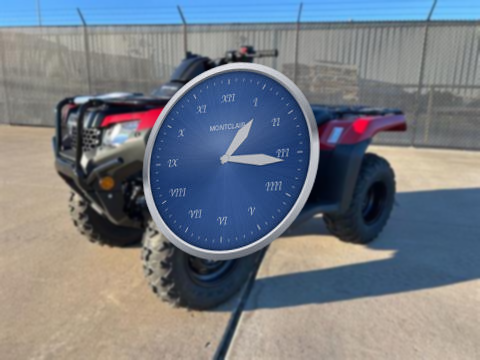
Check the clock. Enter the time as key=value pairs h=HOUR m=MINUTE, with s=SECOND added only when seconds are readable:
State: h=1 m=16
